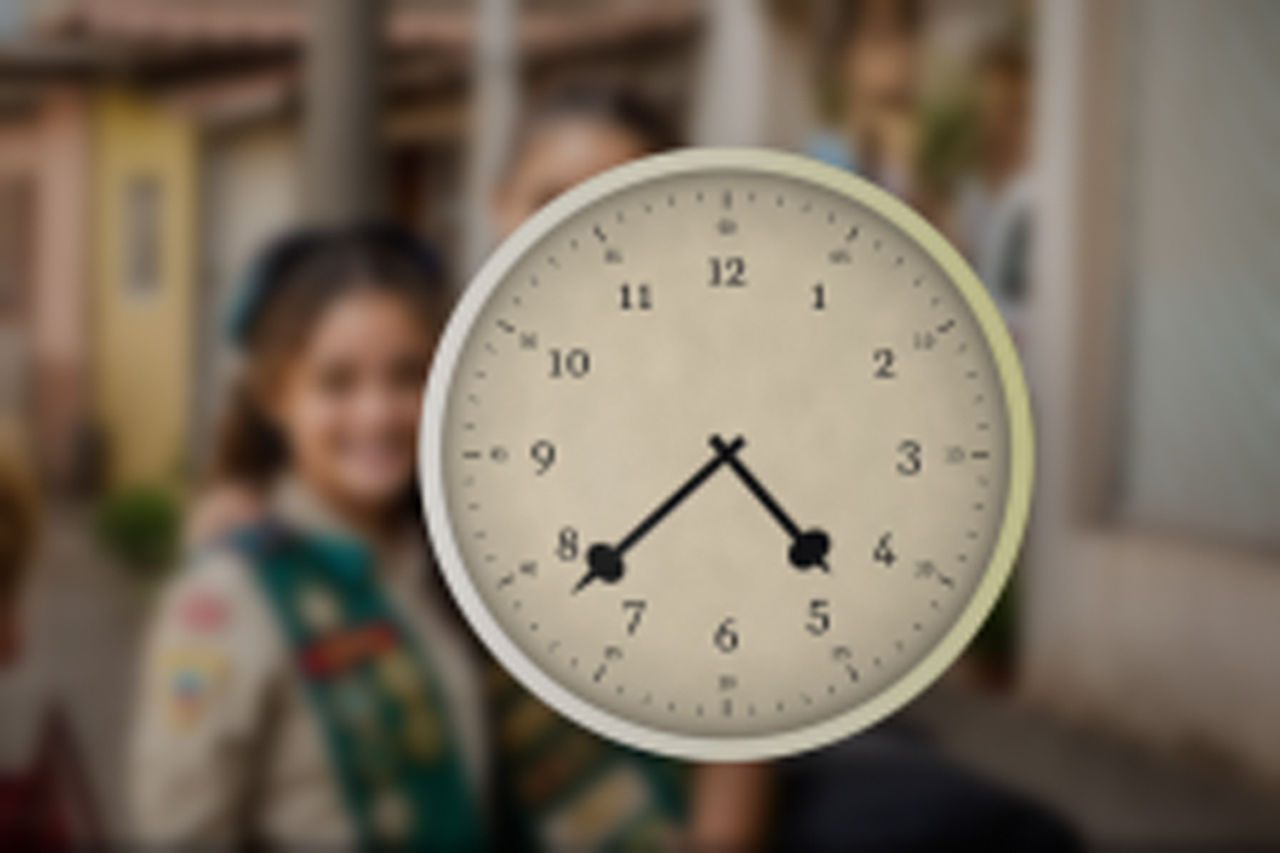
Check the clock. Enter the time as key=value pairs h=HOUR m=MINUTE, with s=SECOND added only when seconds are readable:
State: h=4 m=38
